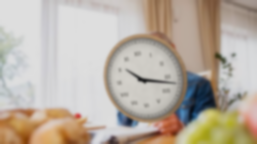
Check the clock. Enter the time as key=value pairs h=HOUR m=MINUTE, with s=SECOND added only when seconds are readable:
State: h=10 m=17
